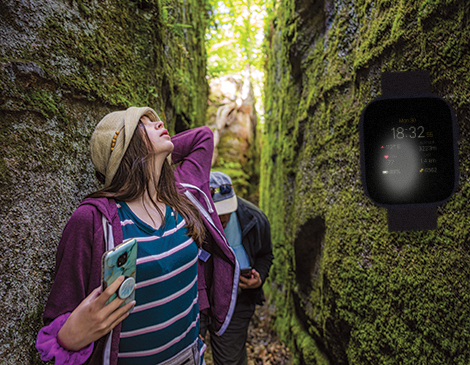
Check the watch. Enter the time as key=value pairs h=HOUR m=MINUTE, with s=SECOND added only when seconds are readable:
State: h=18 m=32
